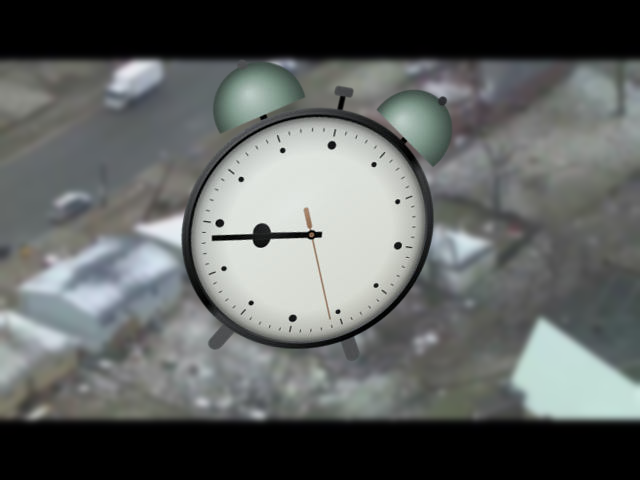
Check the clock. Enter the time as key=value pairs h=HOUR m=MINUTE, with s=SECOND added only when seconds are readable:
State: h=8 m=43 s=26
